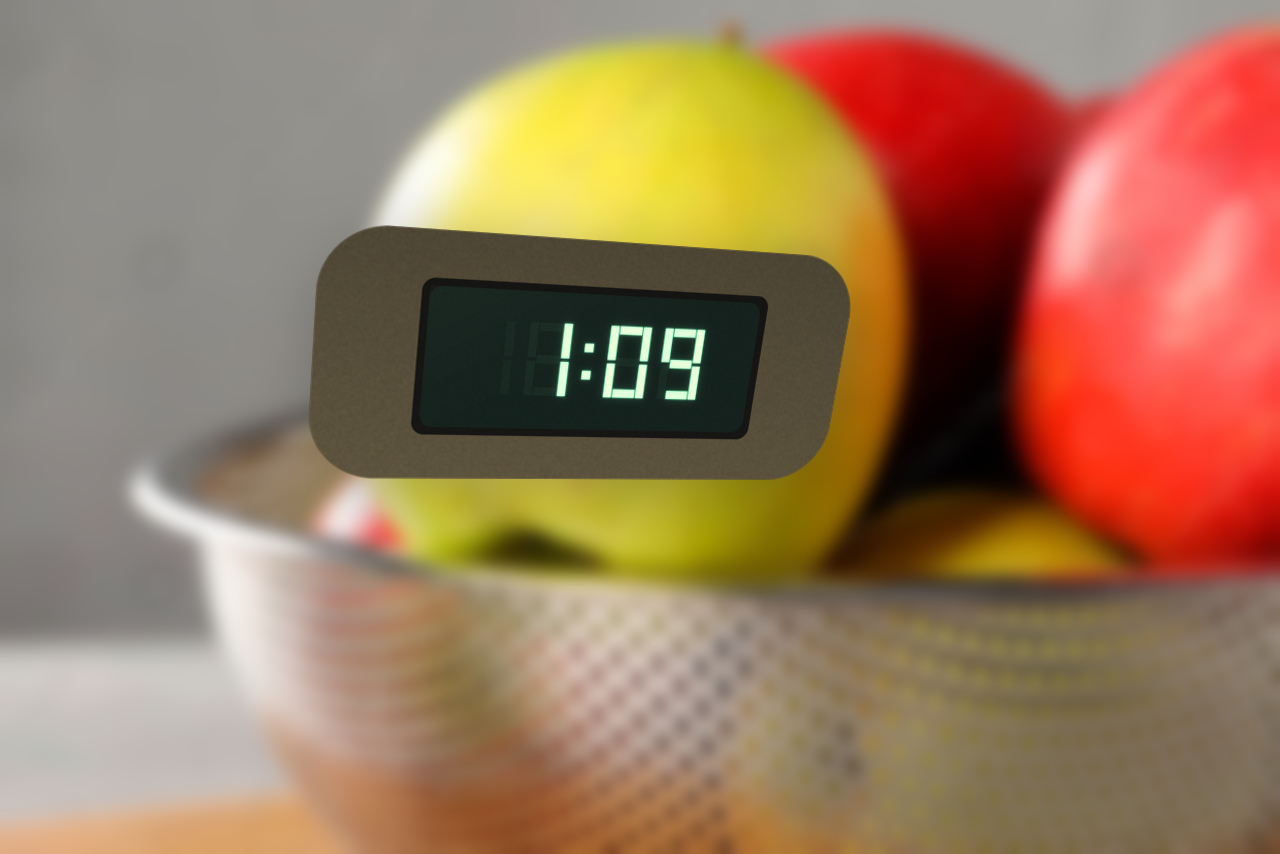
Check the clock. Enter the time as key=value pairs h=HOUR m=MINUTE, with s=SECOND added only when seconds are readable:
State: h=1 m=9
